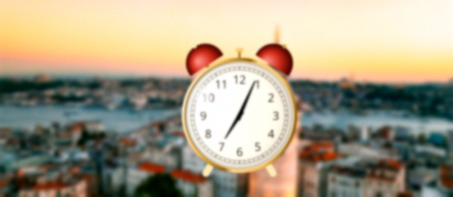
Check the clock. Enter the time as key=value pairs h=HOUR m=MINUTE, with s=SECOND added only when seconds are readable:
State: h=7 m=4
